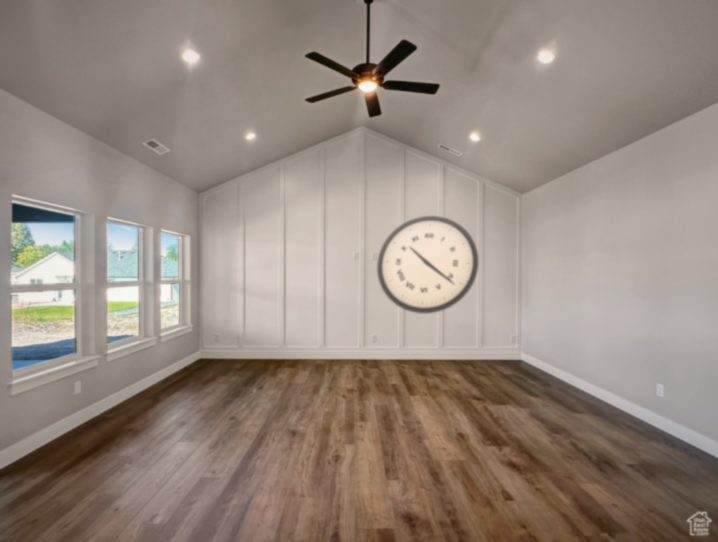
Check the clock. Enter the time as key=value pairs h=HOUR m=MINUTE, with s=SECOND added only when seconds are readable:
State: h=10 m=21
